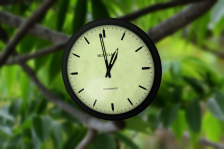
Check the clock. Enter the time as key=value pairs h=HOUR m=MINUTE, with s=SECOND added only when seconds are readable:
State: h=12 m=59
